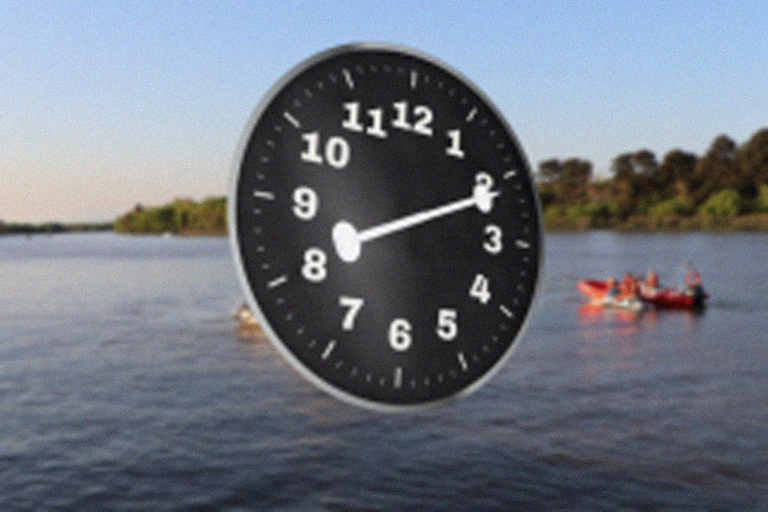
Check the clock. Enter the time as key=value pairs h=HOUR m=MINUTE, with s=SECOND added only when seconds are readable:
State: h=8 m=11
